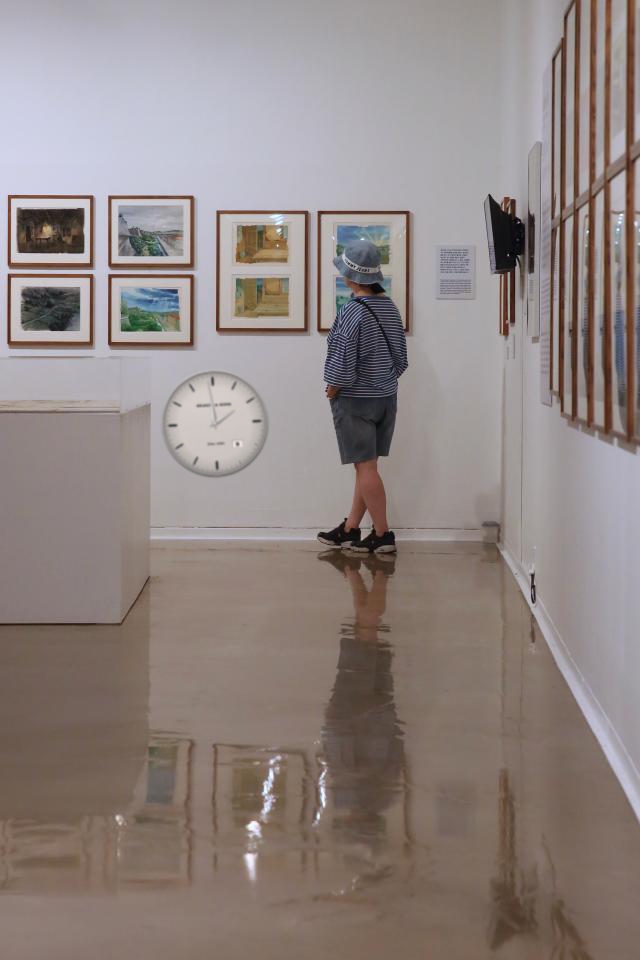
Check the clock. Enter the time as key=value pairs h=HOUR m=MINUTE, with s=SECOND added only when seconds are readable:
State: h=1 m=59
